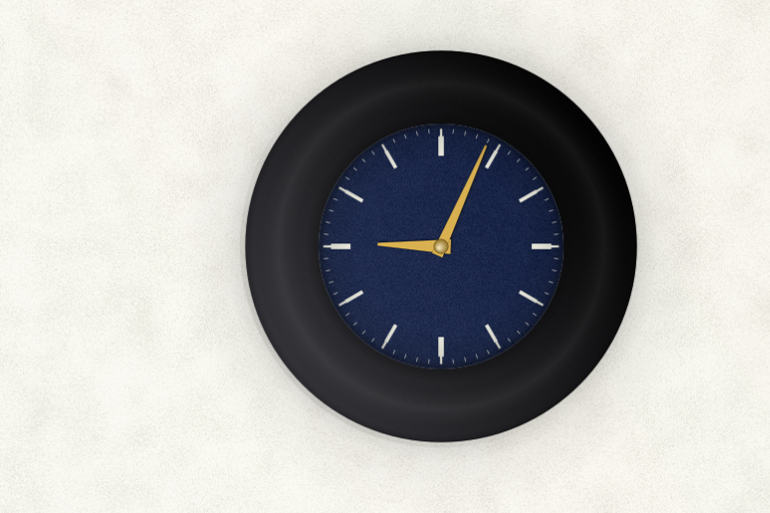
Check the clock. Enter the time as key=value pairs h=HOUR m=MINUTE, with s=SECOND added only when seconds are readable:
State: h=9 m=4
